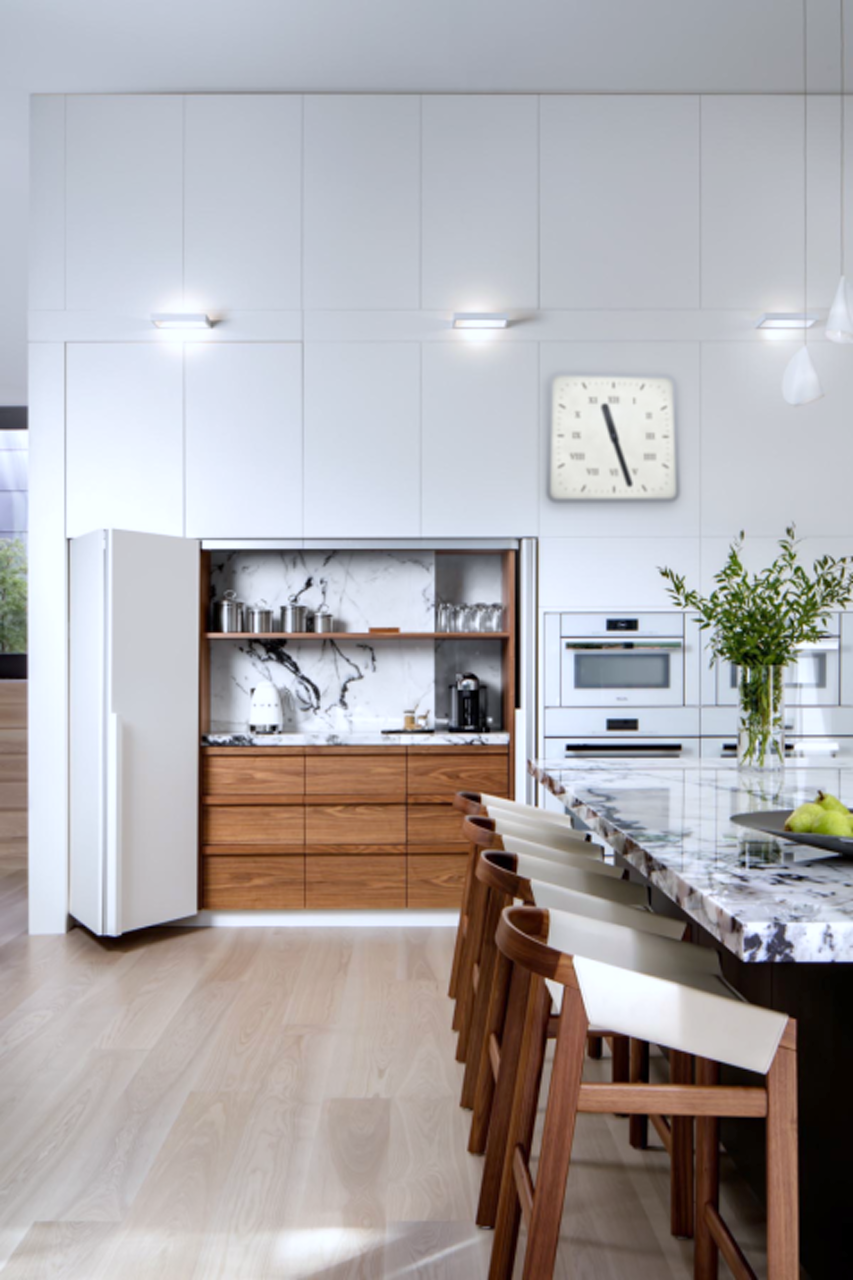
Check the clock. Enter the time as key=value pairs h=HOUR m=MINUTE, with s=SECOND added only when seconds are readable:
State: h=11 m=27
